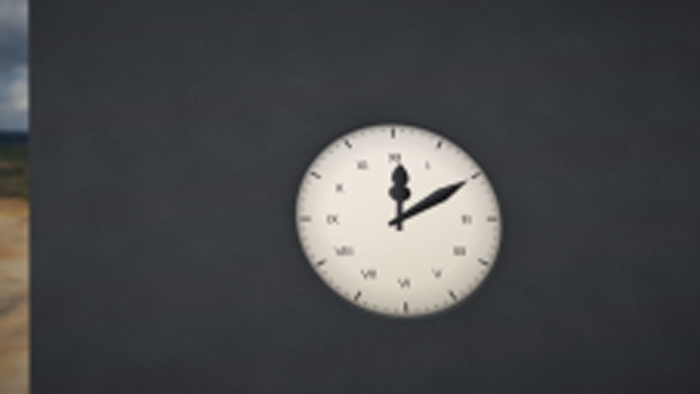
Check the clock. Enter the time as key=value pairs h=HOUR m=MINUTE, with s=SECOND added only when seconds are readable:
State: h=12 m=10
